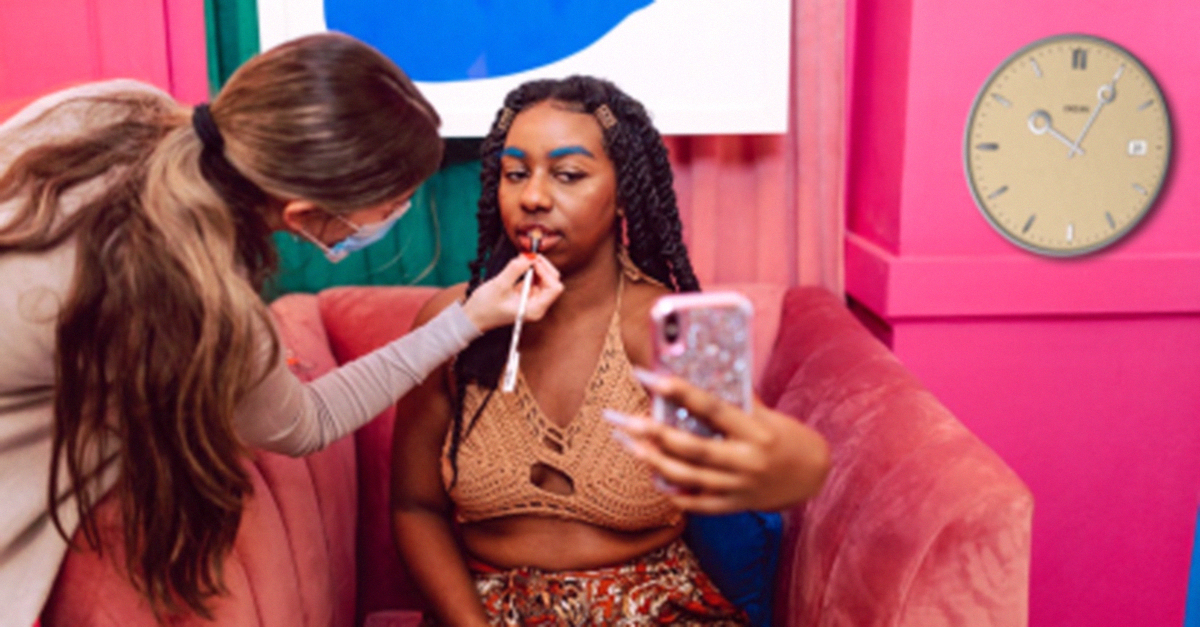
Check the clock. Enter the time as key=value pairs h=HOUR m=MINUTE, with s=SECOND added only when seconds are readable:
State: h=10 m=5
